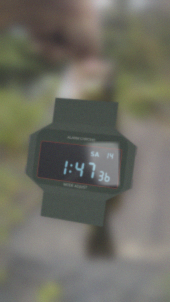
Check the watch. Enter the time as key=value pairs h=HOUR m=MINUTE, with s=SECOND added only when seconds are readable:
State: h=1 m=47 s=36
